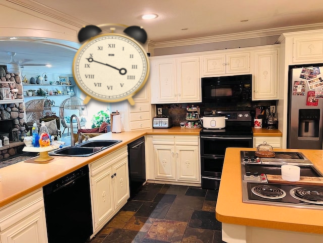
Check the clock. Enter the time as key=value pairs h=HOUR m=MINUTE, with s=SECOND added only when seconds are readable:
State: h=3 m=48
